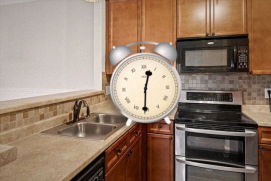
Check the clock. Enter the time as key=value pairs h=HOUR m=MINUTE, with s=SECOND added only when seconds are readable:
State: h=12 m=31
